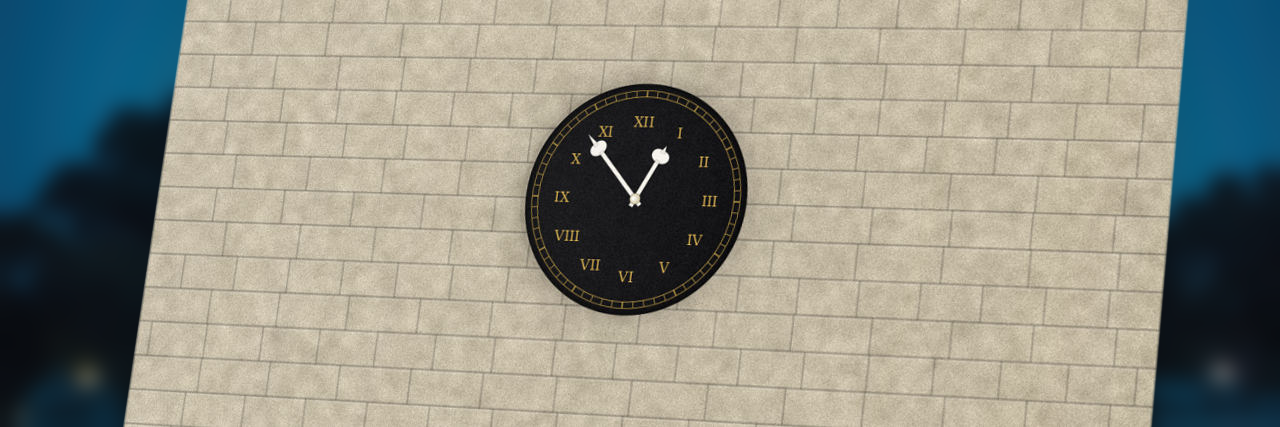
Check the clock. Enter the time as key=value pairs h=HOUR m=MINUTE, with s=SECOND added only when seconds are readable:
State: h=12 m=53
